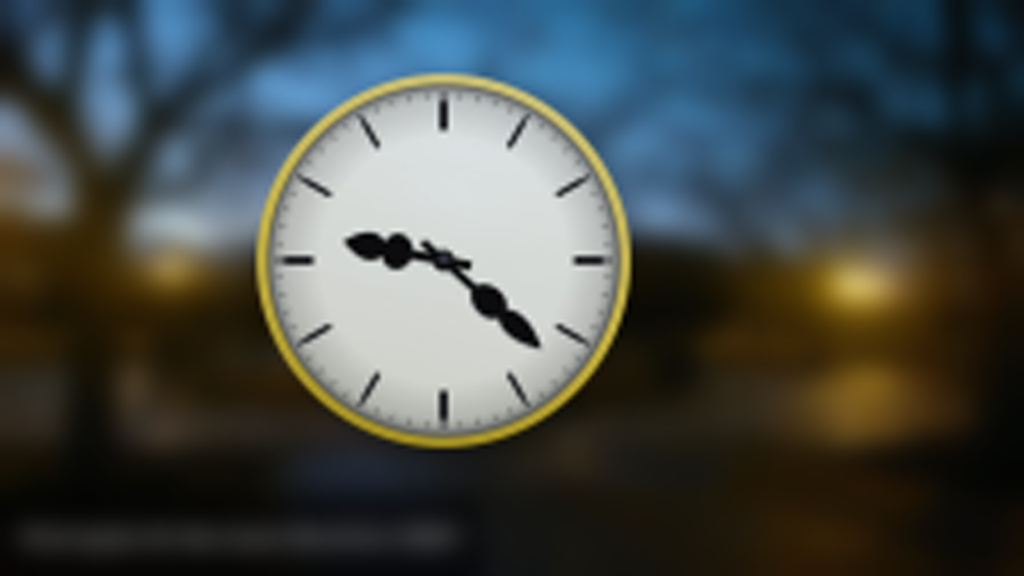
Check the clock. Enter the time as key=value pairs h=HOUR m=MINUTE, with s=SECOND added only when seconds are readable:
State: h=9 m=22
